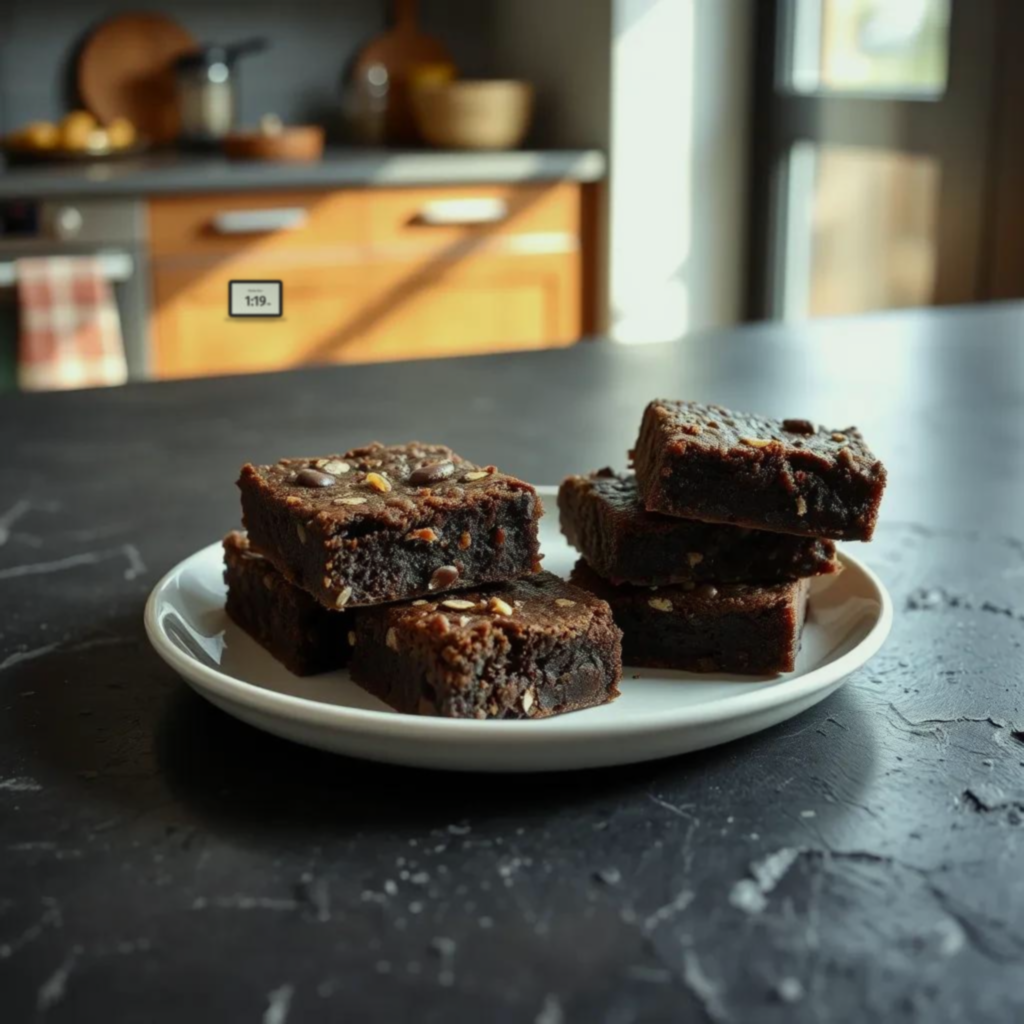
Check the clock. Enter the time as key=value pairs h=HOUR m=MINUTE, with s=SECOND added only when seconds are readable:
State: h=1 m=19
